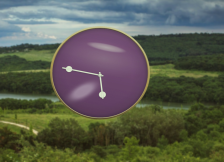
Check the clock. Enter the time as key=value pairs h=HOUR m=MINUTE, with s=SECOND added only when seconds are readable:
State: h=5 m=47
